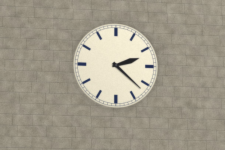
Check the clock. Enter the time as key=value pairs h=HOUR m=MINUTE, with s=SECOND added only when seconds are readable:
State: h=2 m=22
